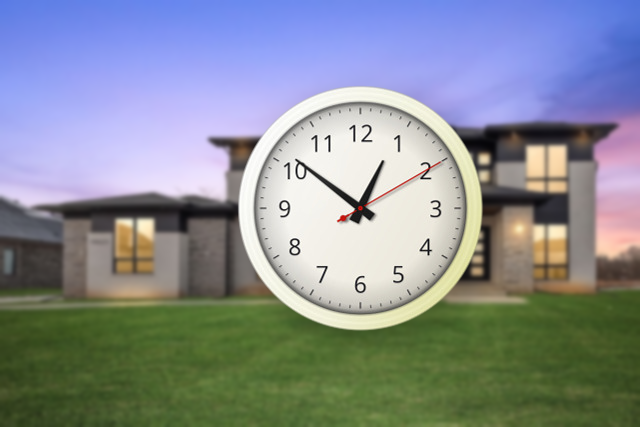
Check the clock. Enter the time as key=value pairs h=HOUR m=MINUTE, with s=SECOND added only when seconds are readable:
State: h=12 m=51 s=10
